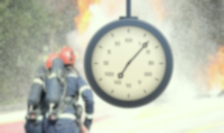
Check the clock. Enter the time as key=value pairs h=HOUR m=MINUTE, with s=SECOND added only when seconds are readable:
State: h=7 m=7
